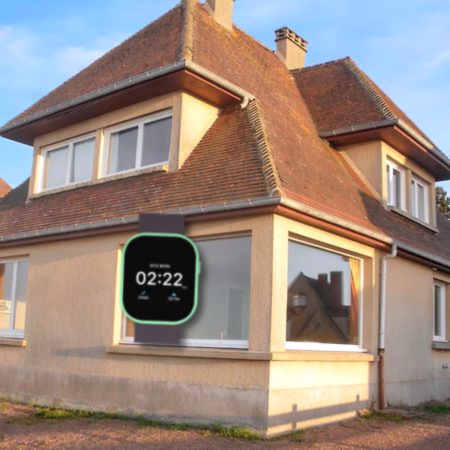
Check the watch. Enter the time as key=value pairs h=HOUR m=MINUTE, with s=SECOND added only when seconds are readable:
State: h=2 m=22
